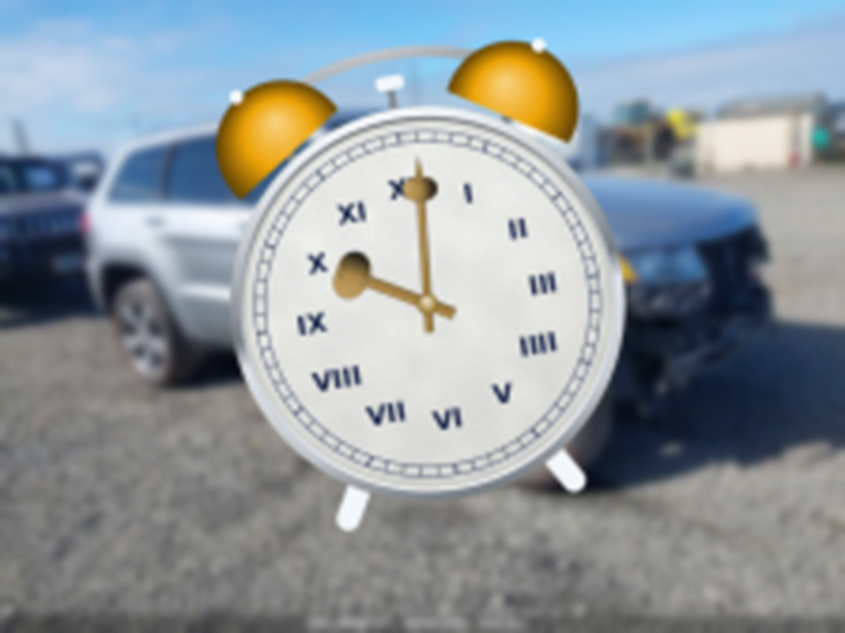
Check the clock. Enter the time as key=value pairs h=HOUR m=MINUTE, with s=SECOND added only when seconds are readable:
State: h=10 m=1
